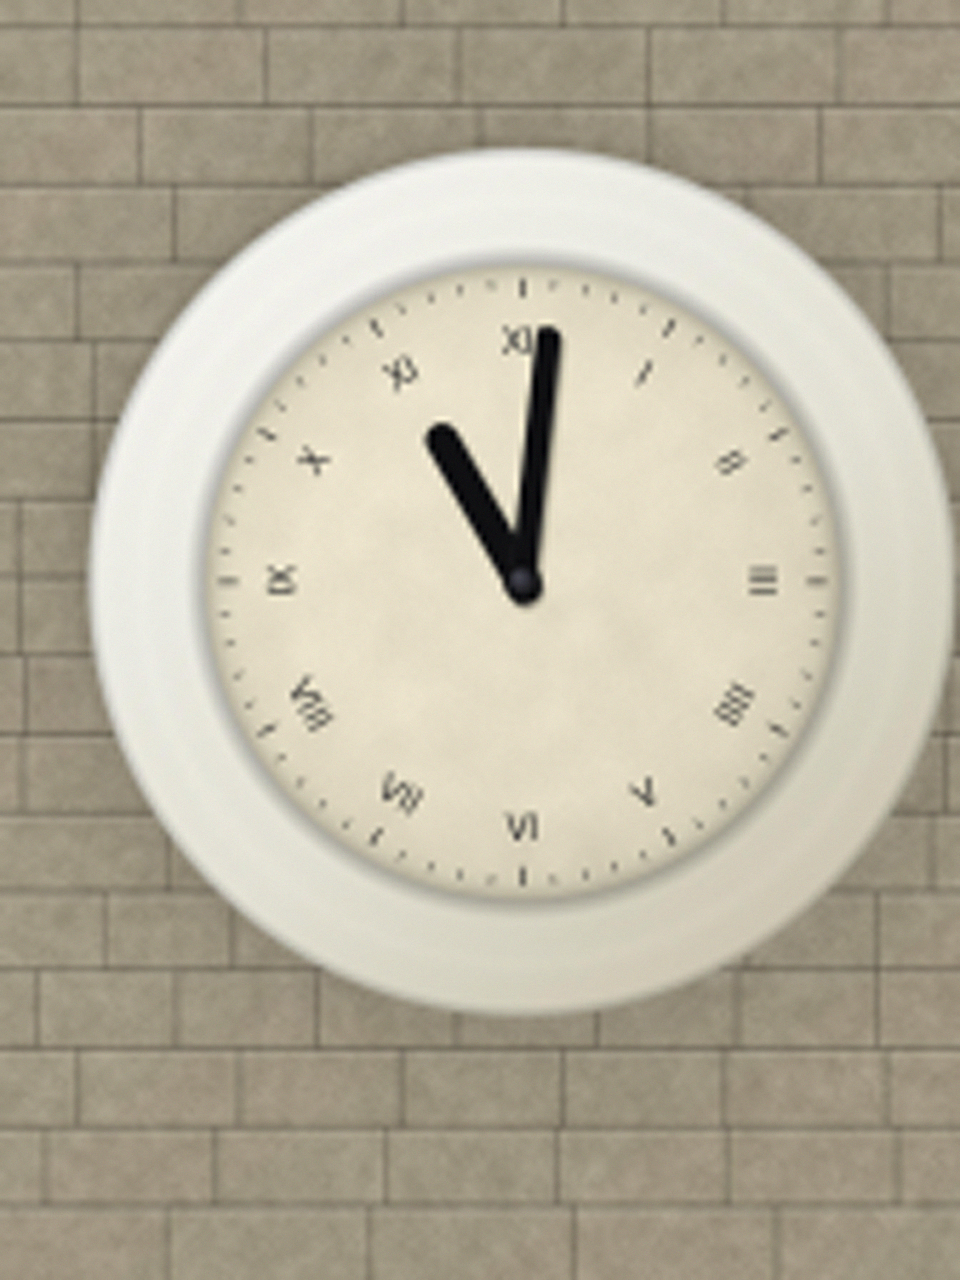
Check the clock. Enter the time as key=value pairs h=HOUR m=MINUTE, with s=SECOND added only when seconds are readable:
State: h=11 m=1
